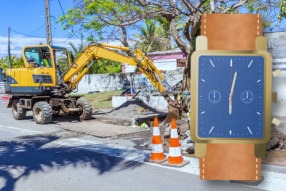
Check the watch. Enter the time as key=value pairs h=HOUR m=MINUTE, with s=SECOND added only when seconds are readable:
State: h=6 m=2
